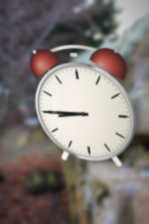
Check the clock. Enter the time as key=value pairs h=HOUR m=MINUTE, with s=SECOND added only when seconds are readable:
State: h=8 m=45
